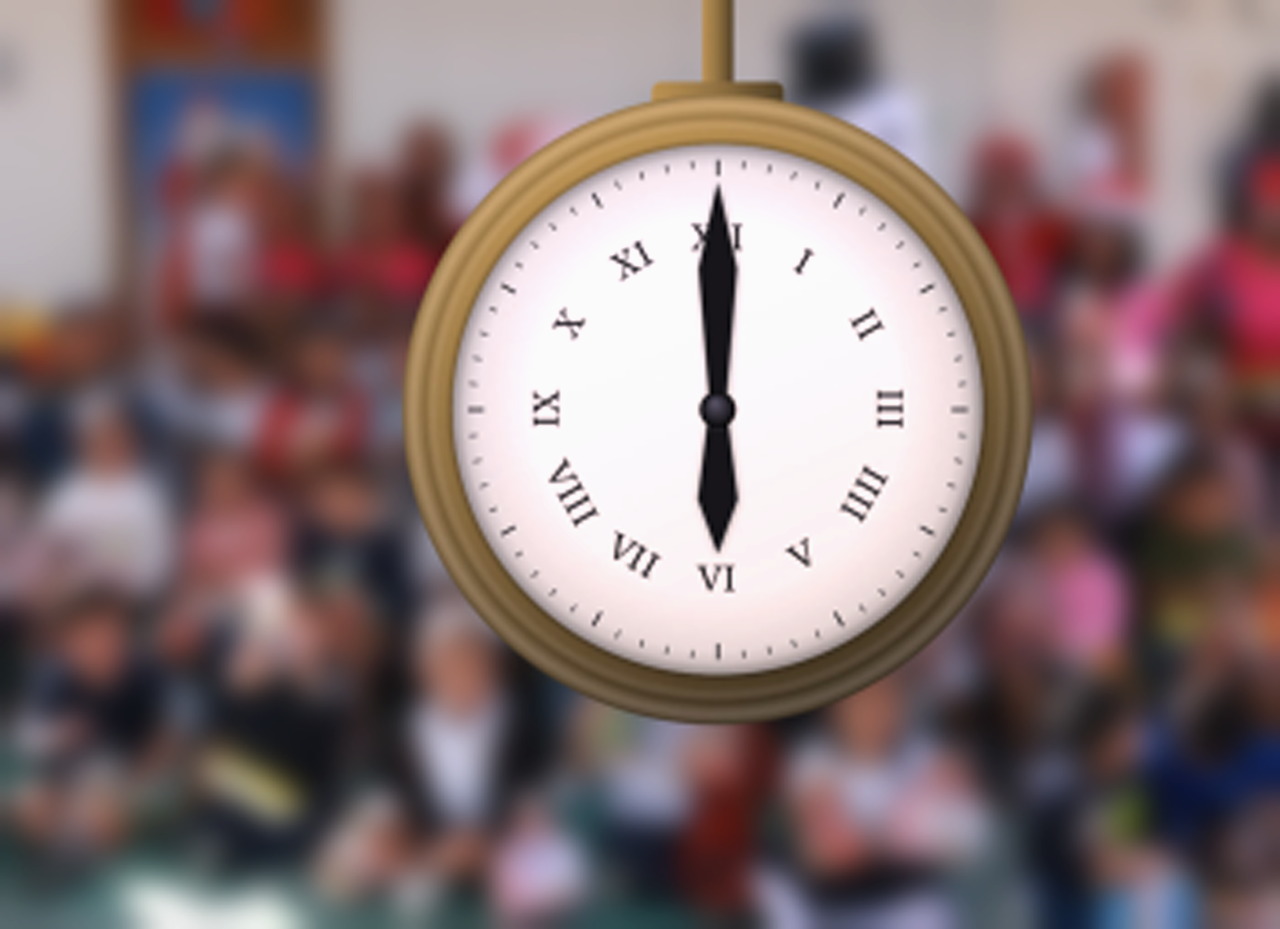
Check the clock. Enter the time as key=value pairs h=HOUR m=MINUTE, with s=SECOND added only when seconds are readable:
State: h=6 m=0
